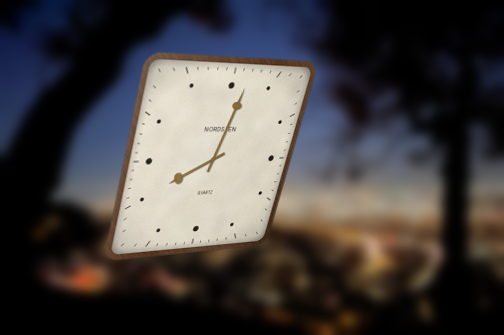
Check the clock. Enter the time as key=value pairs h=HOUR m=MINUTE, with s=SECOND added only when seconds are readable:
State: h=8 m=2
